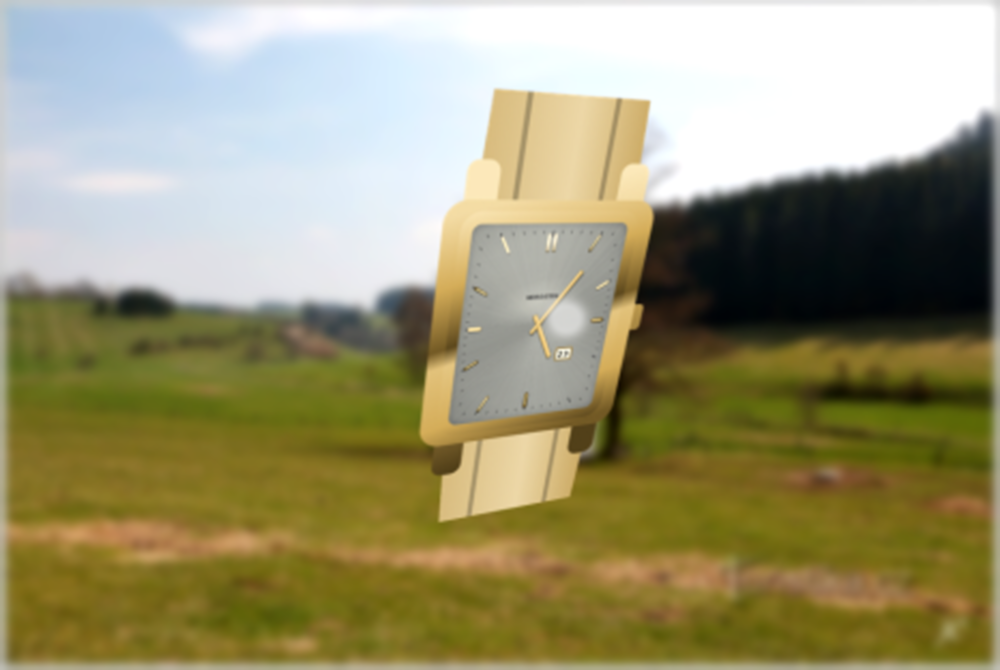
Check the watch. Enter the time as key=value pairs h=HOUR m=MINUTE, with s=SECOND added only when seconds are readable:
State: h=5 m=6
